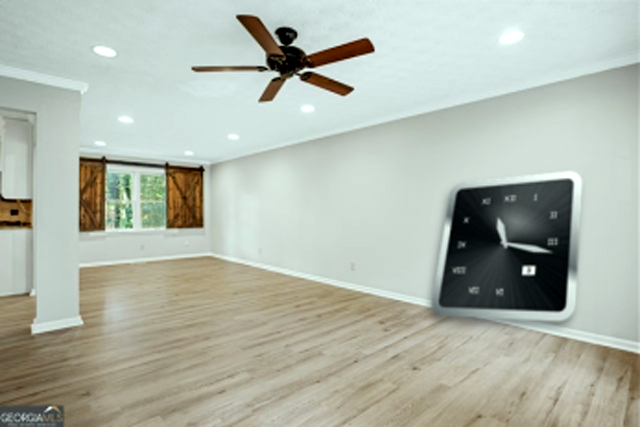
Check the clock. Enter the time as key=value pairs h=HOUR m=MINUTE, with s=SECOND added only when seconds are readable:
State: h=11 m=17
